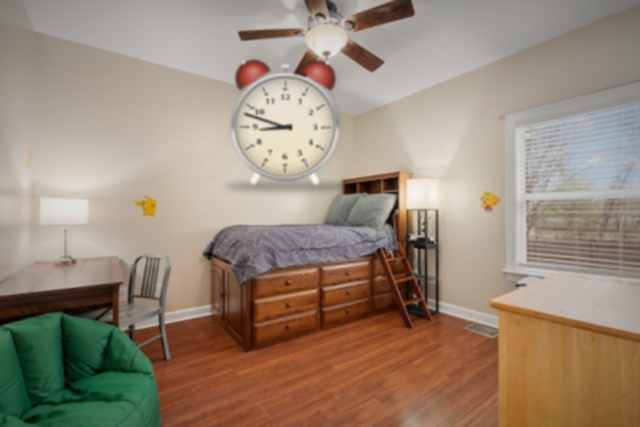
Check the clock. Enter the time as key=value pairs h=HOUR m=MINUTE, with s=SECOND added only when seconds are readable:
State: h=8 m=48
